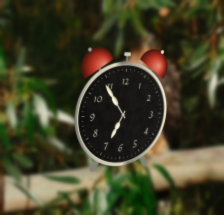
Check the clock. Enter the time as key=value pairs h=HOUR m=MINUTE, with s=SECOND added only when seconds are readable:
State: h=6 m=54
